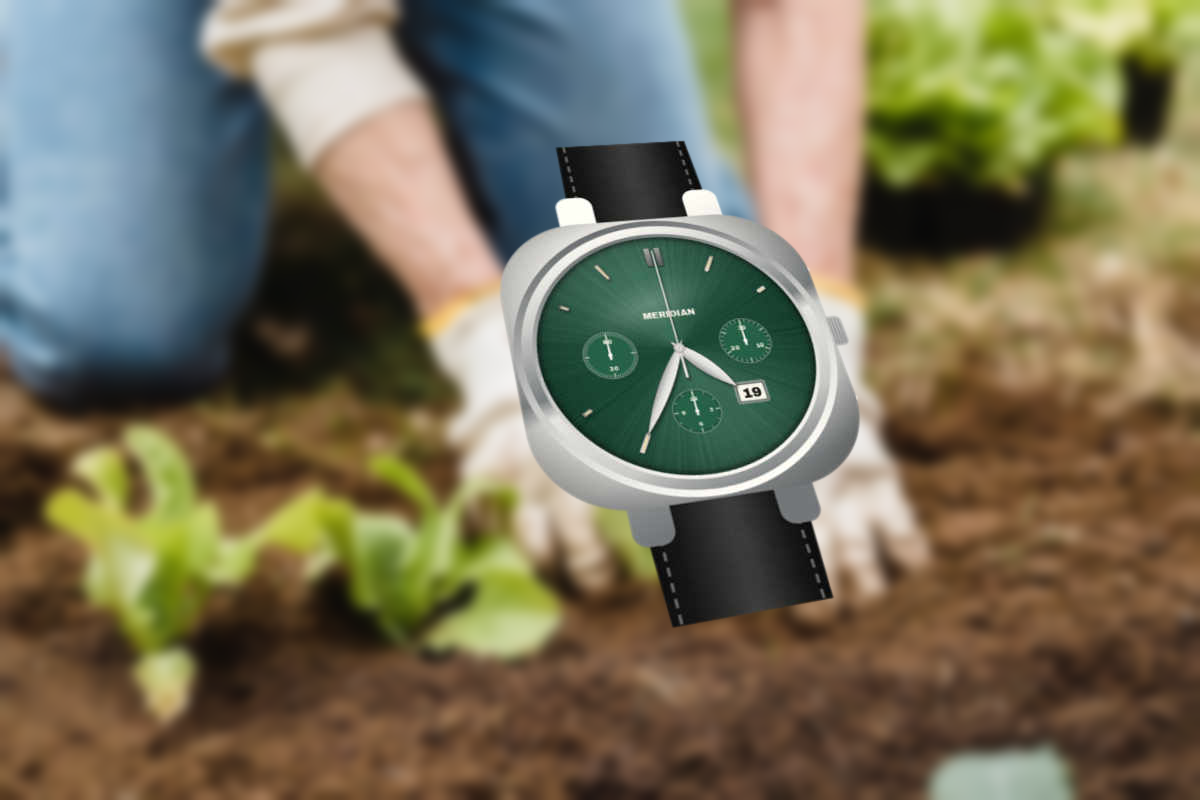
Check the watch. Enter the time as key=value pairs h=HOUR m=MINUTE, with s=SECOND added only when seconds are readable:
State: h=4 m=35
